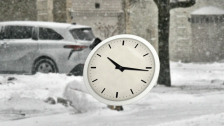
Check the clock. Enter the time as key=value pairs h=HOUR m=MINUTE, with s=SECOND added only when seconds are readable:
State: h=10 m=16
